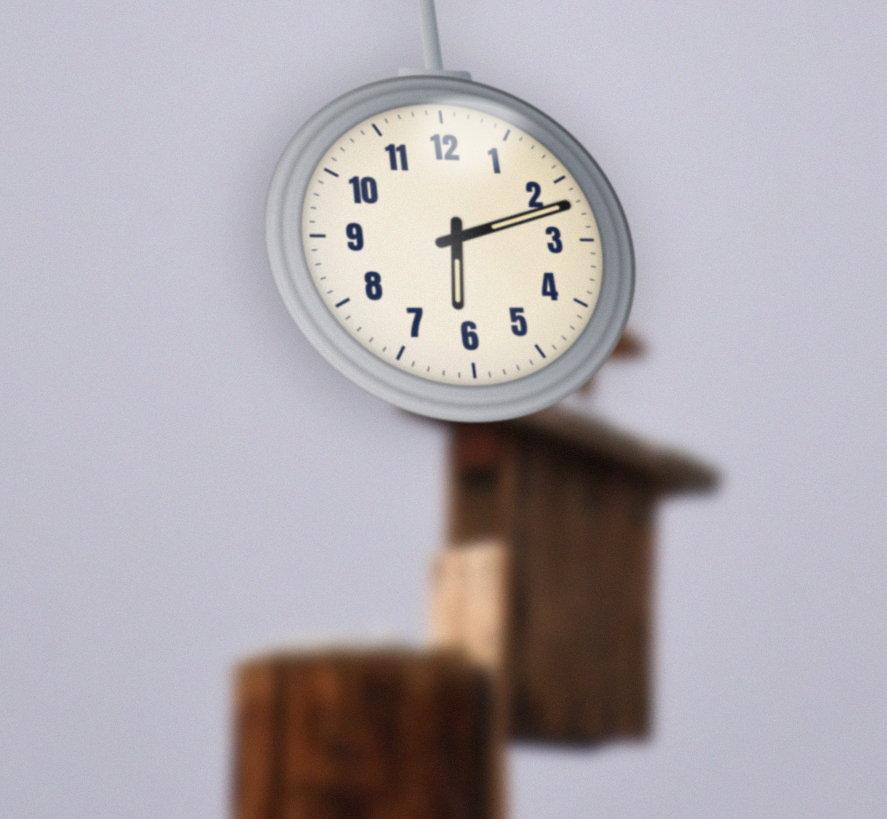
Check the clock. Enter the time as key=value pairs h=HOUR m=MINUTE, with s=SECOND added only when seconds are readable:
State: h=6 m=12
